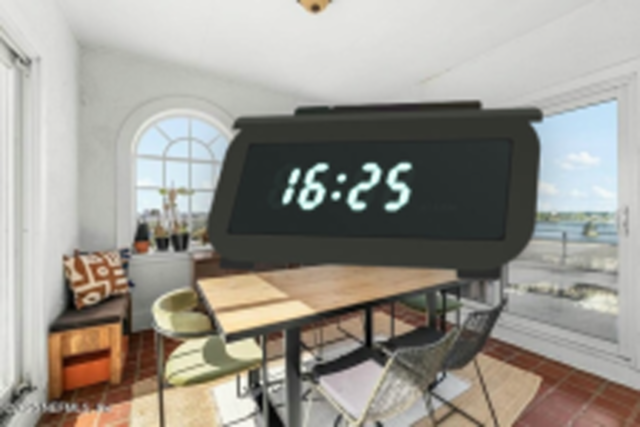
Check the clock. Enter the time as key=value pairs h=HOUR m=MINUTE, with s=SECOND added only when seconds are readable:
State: h=16 m=25
